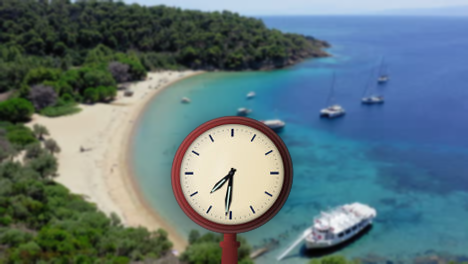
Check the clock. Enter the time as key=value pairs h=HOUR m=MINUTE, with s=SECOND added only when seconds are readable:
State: h=7 m=31
